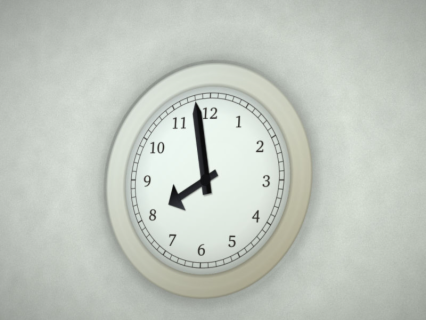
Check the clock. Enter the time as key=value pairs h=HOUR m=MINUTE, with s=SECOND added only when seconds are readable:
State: h=7 m=58
